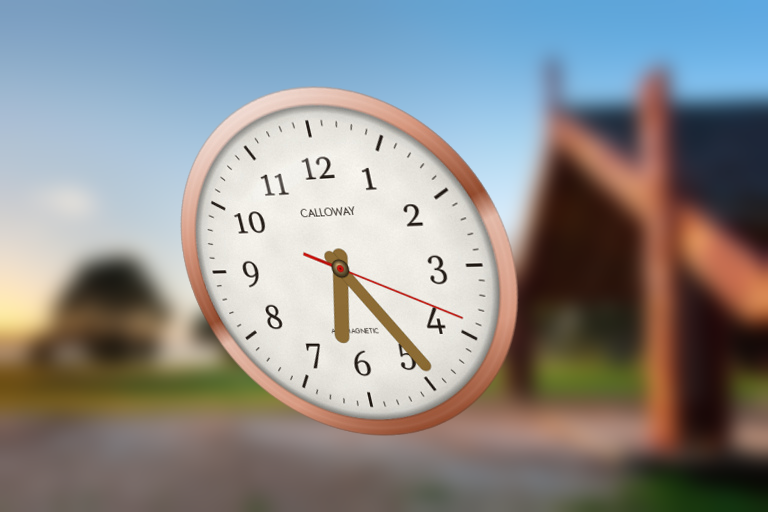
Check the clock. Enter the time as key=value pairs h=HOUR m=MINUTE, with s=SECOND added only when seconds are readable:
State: h=6 m=24 s=19
